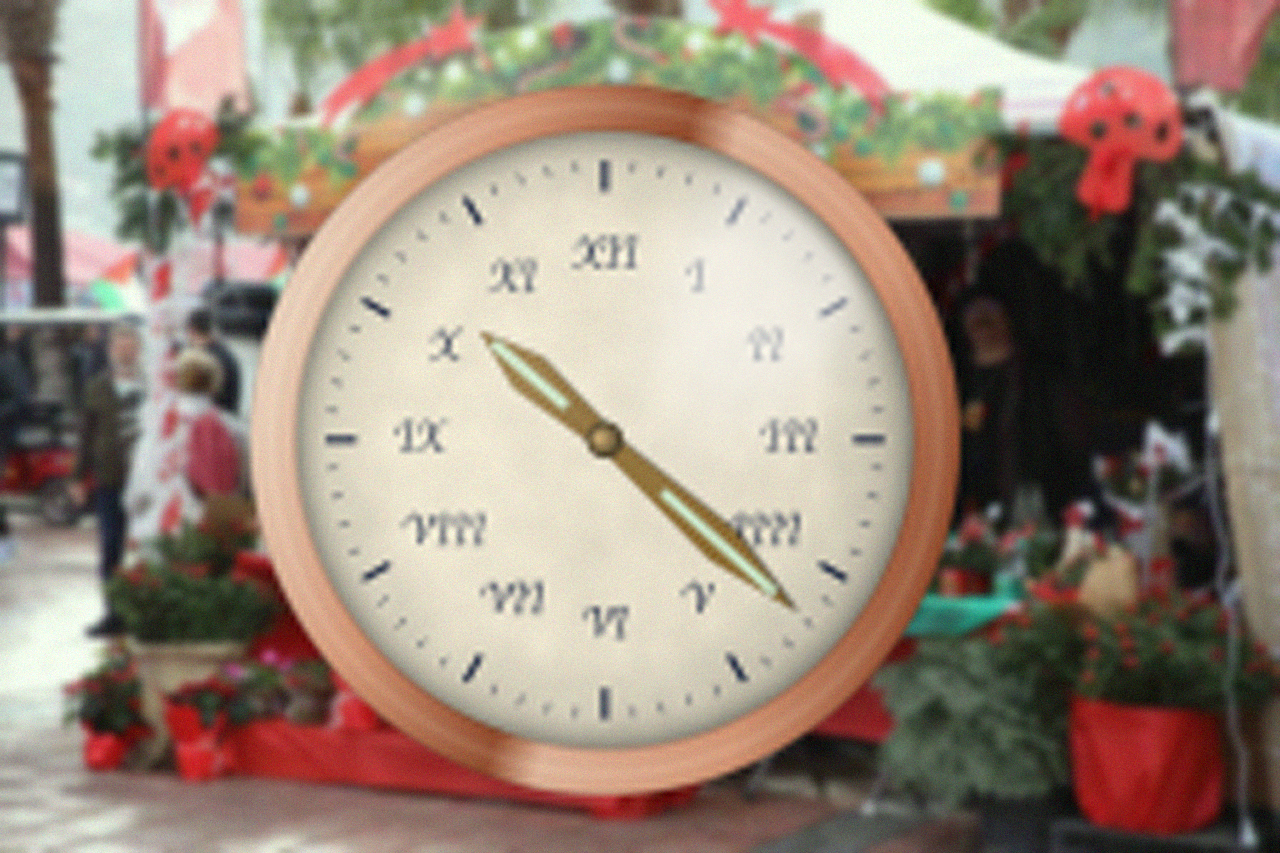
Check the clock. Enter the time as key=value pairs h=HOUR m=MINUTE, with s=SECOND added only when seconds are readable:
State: h=10 m=22
